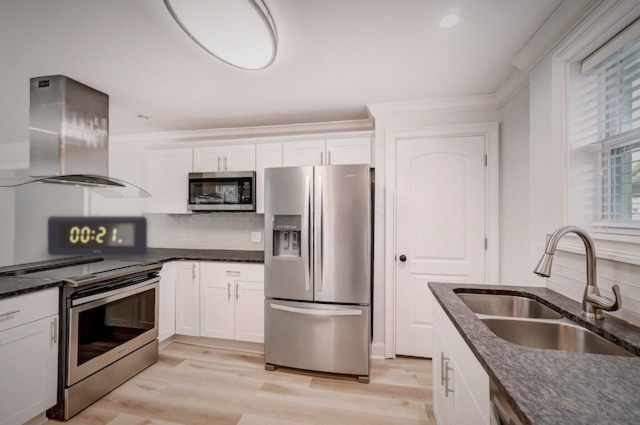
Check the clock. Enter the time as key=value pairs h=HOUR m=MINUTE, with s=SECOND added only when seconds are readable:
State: h=0 m=21
